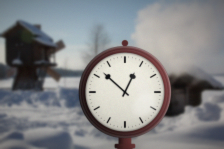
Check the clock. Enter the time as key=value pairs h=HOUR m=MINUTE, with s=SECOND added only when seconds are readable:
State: h=12 m=52
